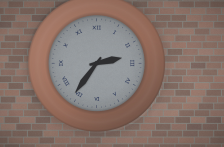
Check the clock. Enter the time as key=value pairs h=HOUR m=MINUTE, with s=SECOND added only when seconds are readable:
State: h=2 m=36
